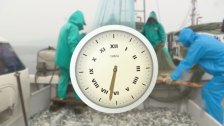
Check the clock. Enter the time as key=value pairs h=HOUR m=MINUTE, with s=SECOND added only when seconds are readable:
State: h=6 m=32
